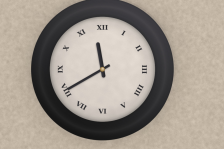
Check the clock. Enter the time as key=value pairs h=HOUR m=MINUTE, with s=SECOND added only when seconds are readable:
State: h=11 m=40
